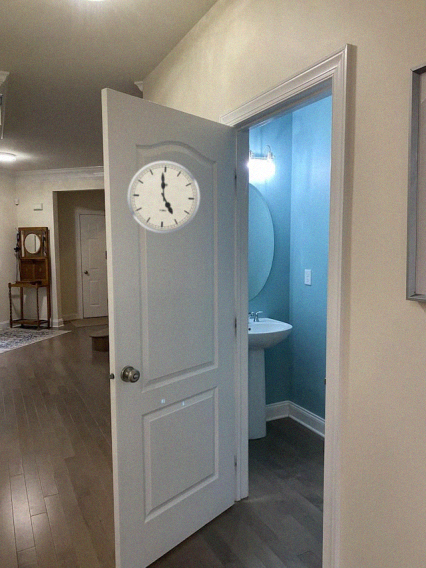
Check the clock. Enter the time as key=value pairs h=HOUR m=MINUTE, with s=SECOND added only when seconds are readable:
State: h=4 m=59
